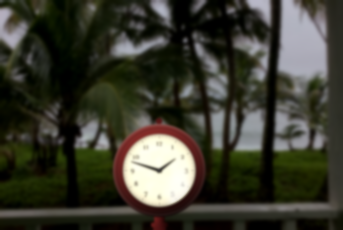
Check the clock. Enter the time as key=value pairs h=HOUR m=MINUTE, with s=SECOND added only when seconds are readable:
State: h=1 m=48
